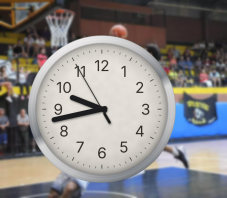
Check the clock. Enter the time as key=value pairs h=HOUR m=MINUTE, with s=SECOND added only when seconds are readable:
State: h=9 m=42 s=55
